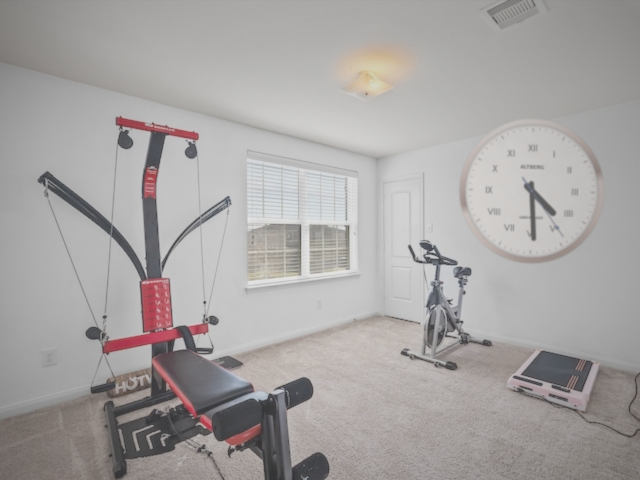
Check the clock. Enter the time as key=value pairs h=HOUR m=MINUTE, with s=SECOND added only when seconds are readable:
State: h=4 m=29 s=24
